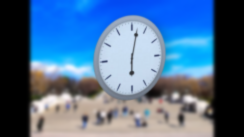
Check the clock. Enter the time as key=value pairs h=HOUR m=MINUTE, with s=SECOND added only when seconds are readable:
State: h=6 m=2
